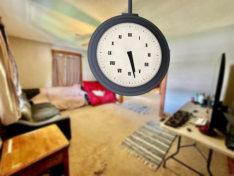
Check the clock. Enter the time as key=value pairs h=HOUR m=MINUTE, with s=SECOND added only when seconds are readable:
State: h=5 m=28
